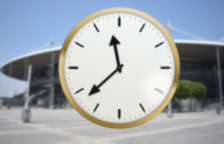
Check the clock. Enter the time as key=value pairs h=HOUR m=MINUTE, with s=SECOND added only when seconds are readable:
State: h=11 m=38
